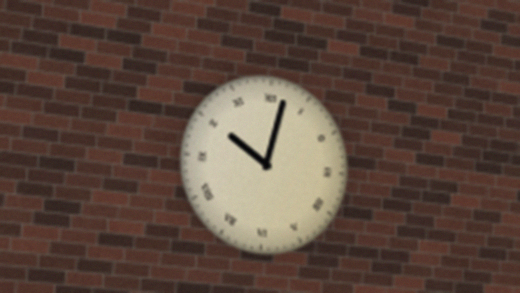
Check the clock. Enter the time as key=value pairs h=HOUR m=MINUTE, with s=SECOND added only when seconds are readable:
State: h=10 m=2
